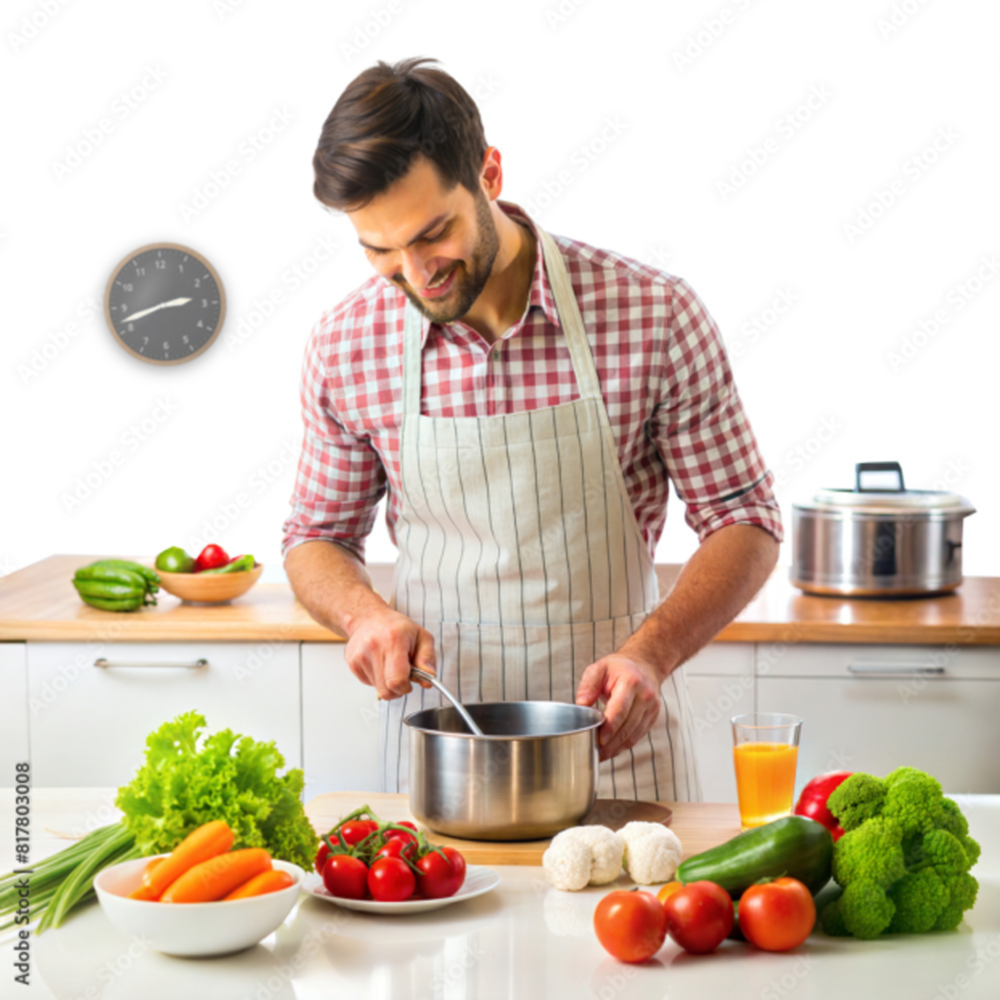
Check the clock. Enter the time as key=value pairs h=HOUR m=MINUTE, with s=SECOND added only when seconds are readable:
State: h=2 m=42
